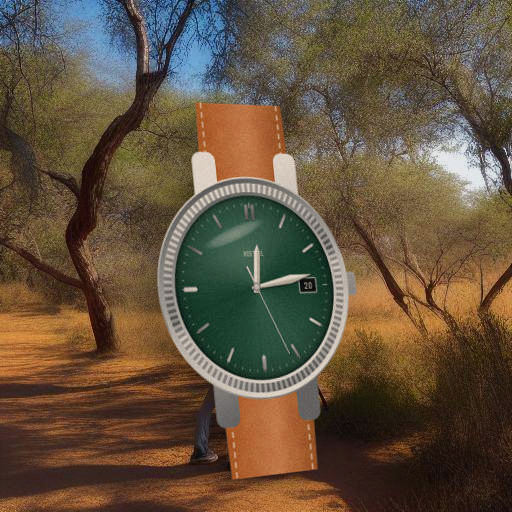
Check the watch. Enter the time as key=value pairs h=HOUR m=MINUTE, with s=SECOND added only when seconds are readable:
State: h=12 m=13 s=26
